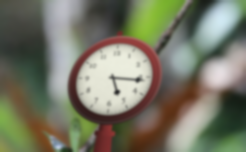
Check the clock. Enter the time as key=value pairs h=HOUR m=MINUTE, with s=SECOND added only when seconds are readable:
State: h=5 m=16
